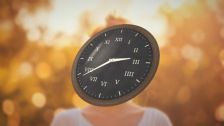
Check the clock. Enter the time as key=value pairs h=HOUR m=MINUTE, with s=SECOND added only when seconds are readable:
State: h=2 m=39
